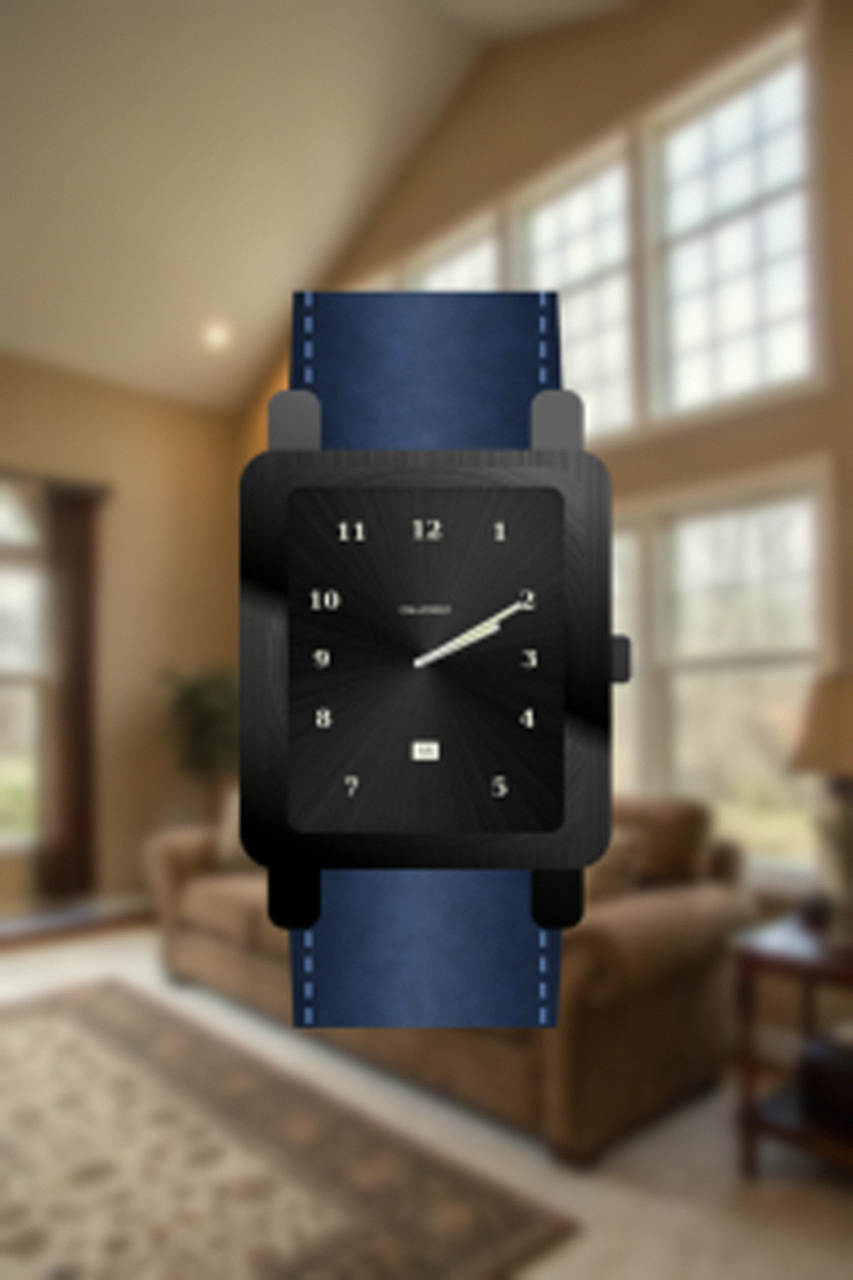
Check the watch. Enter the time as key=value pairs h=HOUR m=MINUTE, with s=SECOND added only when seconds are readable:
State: h=2 m=10
